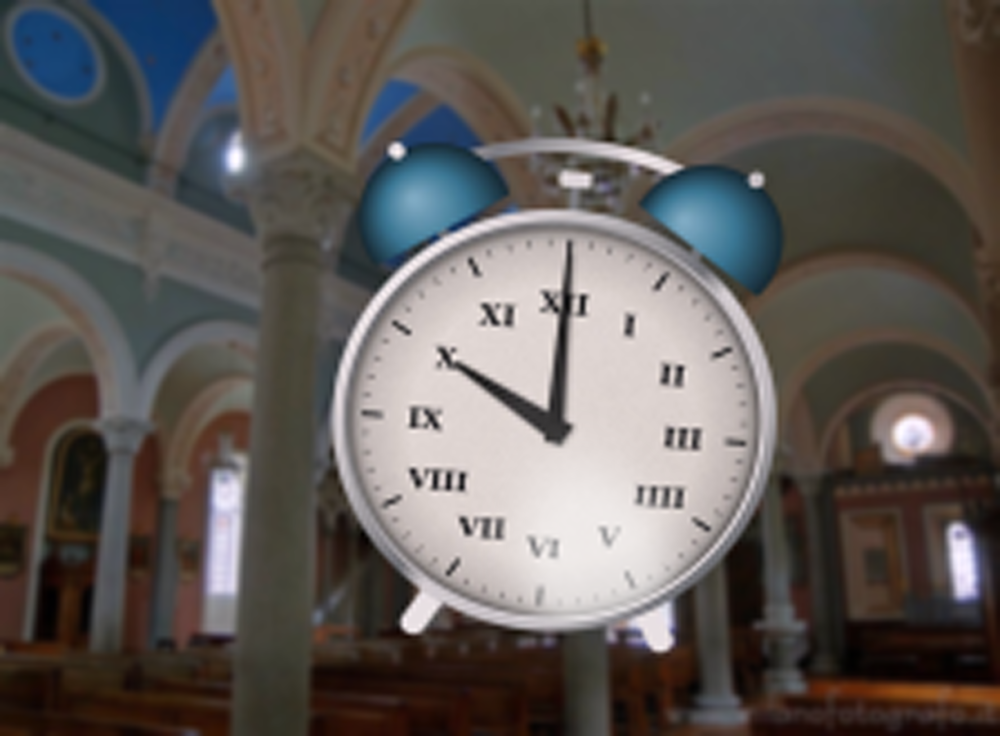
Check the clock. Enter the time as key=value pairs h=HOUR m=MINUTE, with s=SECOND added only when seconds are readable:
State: h=10 m=0
